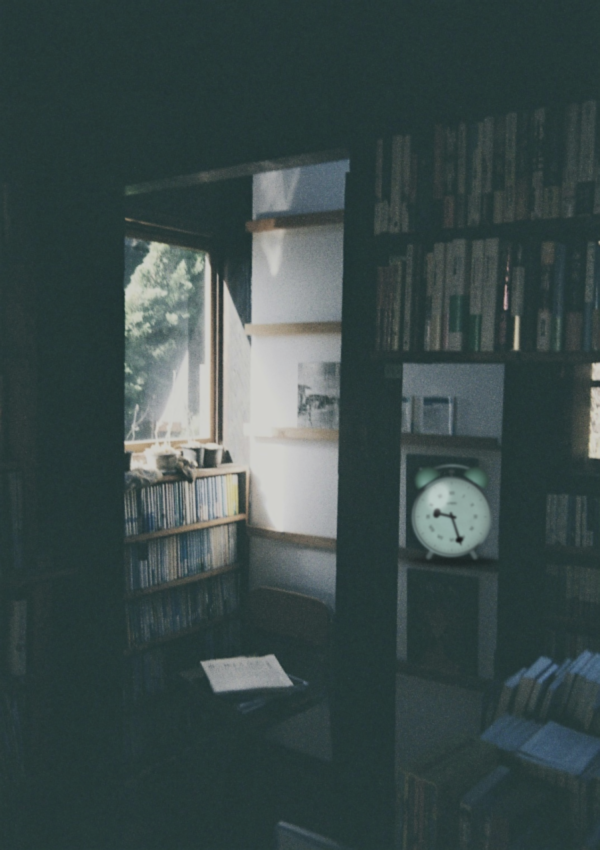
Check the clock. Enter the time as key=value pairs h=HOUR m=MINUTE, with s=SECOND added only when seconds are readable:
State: h=9 m=27
